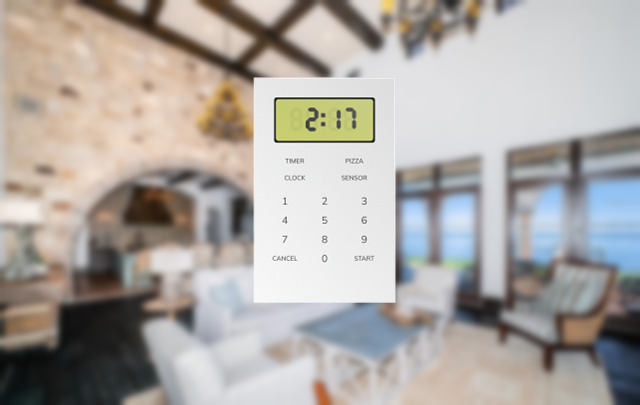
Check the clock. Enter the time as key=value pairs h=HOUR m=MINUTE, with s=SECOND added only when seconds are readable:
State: h=2 m=17
